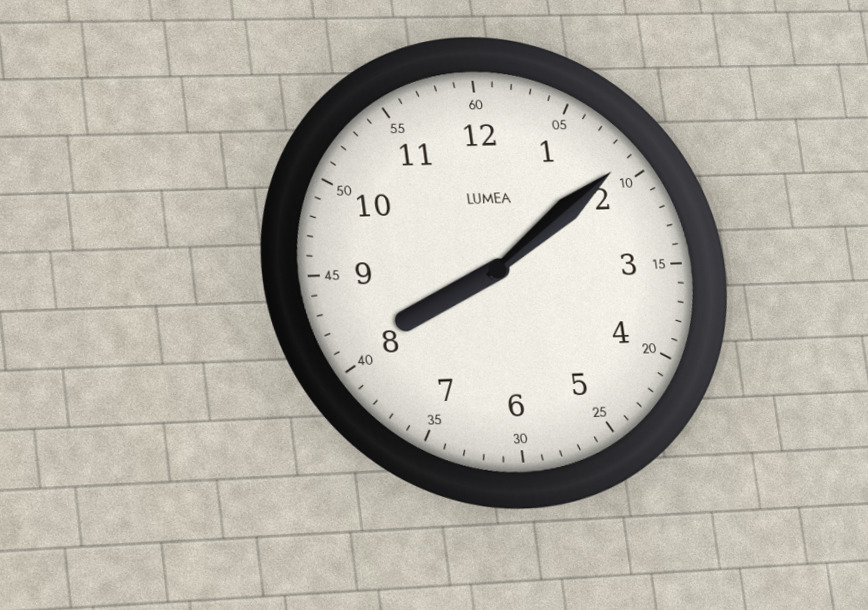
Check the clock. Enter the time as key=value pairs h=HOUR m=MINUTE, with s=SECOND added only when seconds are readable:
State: h=8 m=9
